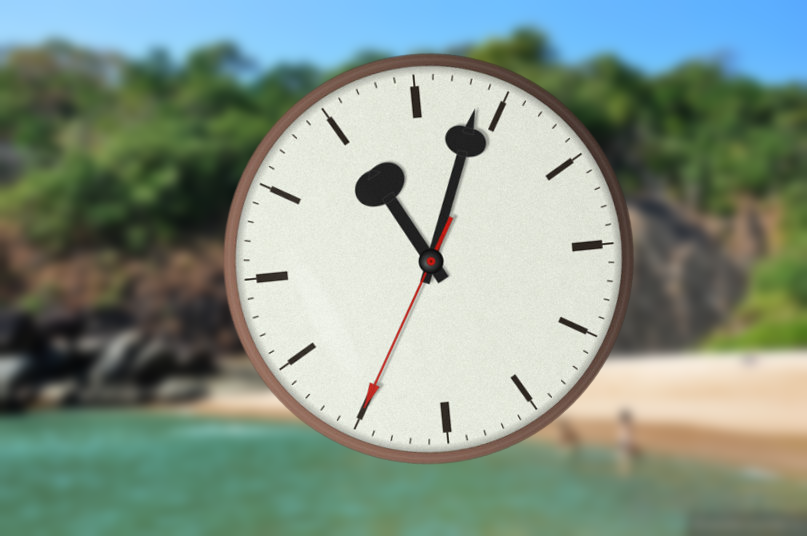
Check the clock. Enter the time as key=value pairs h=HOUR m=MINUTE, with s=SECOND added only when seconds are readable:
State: h=11 m=3 s=35
